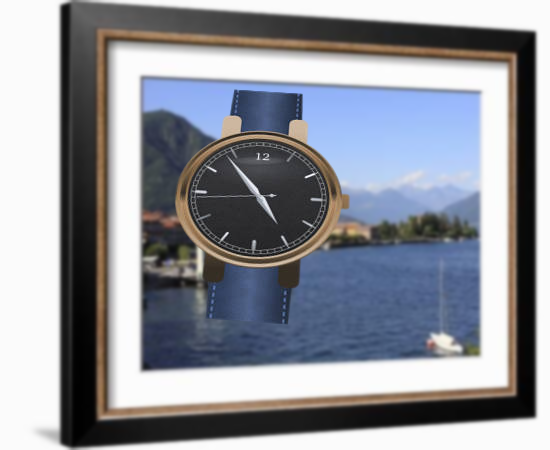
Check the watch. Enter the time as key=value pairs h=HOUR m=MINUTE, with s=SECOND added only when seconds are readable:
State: h=4 m=53 s=44
